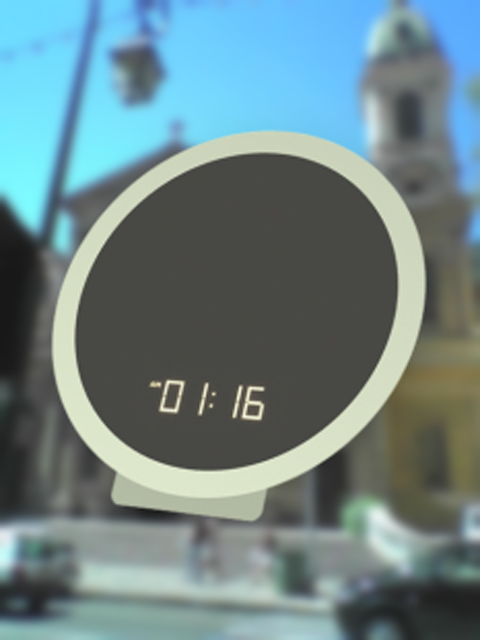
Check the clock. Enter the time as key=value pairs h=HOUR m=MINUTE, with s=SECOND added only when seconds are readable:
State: h=1 m=16
